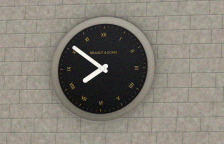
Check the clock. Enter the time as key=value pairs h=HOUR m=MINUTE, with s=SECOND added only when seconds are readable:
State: h=7 m=51
